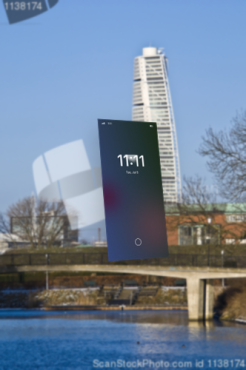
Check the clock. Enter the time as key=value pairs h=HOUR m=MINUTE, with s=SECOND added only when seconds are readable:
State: h=11 m=11
